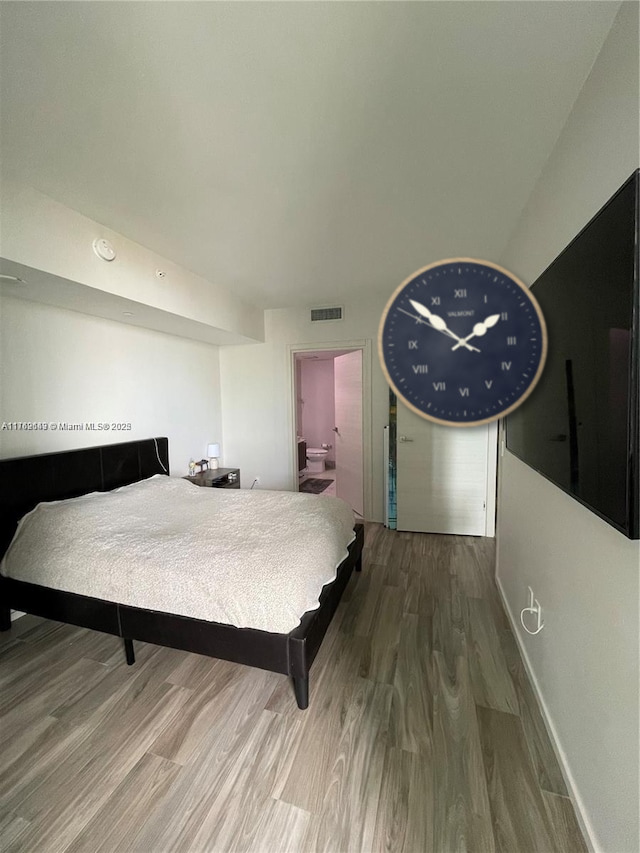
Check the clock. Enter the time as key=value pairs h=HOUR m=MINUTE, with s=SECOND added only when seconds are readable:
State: h=1 m=51 s=50
